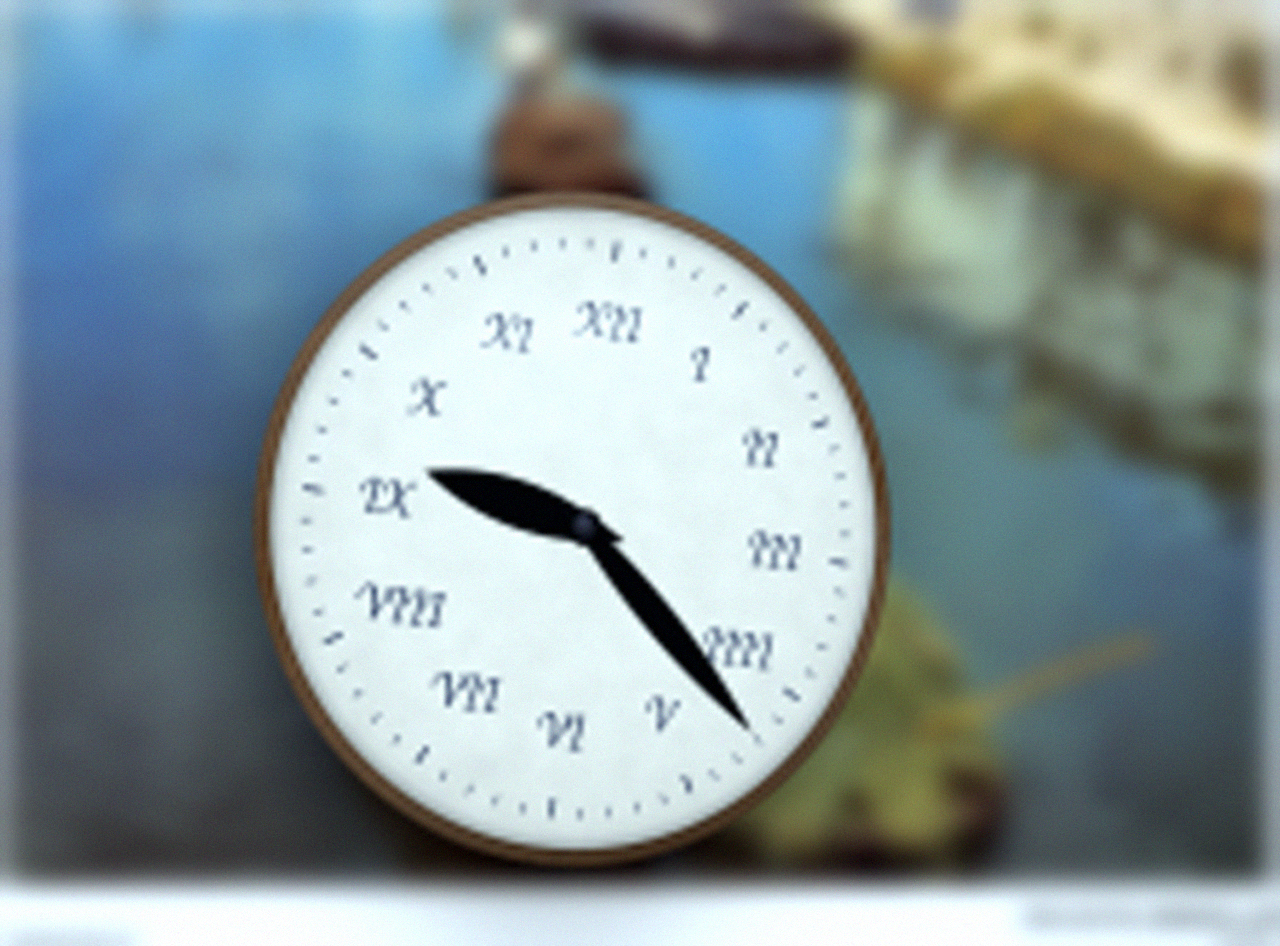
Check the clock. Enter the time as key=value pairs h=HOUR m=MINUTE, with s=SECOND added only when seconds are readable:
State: h=9 m=22
